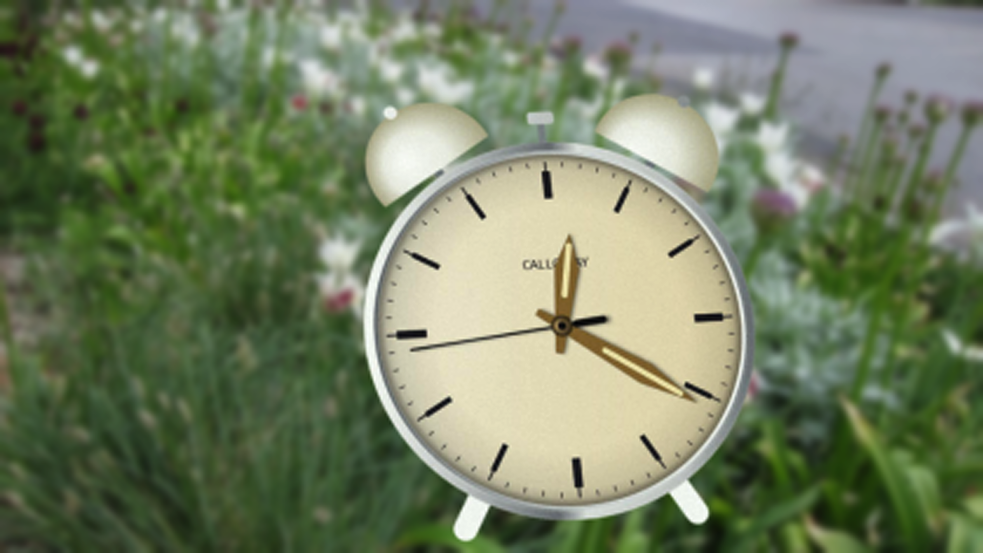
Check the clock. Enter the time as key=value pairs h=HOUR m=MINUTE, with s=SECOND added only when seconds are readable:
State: h=12 m=20 s=44
